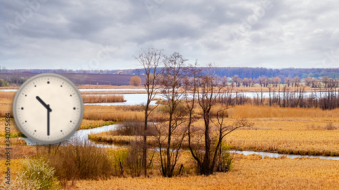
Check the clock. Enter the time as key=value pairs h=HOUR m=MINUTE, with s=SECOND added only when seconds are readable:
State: h=10 m=30
